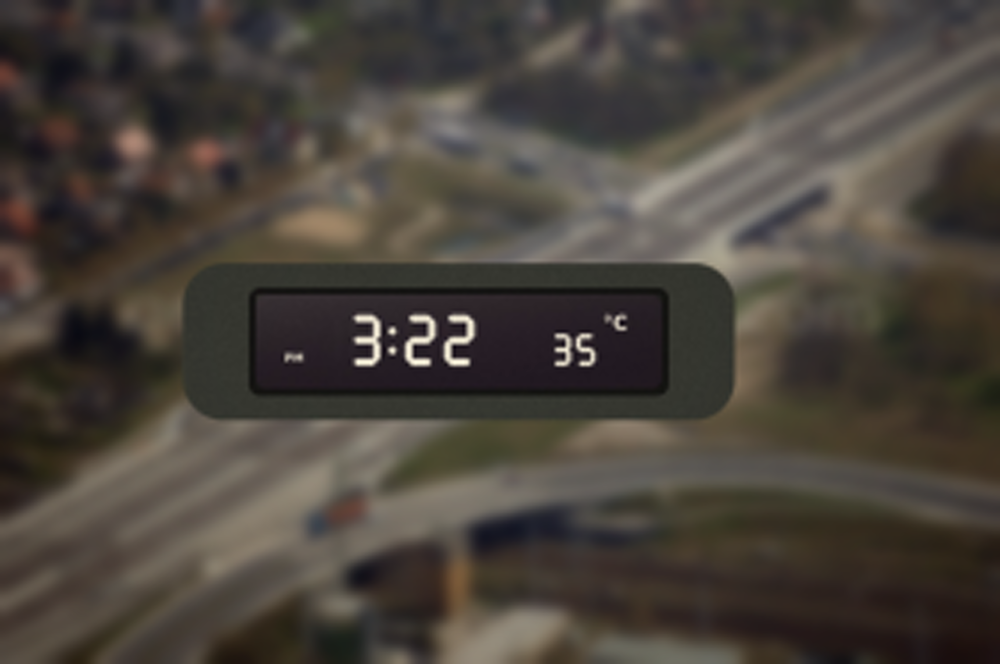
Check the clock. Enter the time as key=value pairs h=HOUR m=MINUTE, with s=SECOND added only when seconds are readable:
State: h=3 m=22
